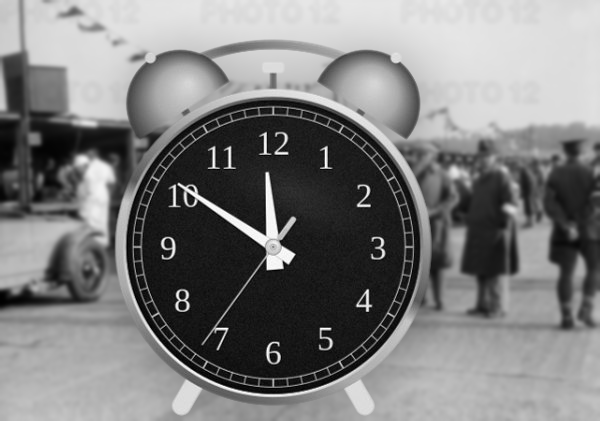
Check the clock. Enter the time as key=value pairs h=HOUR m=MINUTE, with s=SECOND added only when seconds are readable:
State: h=11 m=50 s=36
